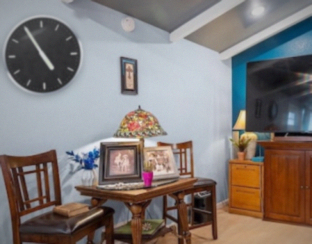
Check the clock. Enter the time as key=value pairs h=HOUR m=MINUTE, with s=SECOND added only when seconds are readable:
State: h=4 m=55
